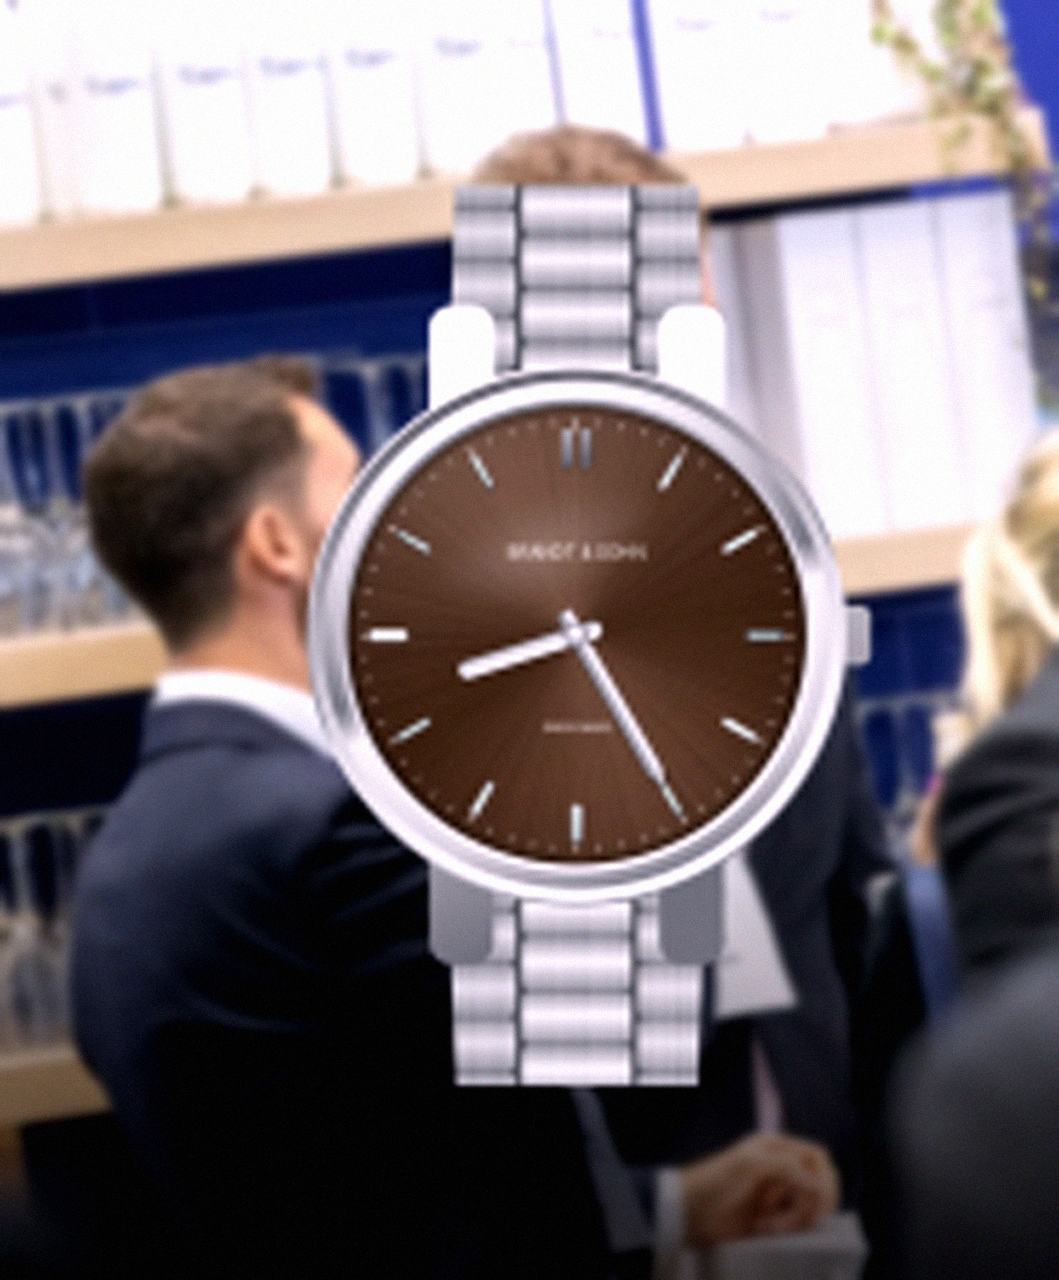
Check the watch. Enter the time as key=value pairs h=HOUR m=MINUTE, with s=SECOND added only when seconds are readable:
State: h=8 m=25
